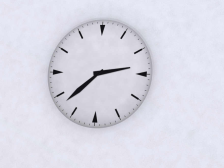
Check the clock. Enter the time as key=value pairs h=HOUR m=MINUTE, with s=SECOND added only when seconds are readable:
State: h=2 m=38
